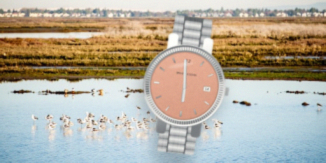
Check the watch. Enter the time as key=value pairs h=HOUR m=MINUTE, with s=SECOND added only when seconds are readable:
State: h=5 m=59
